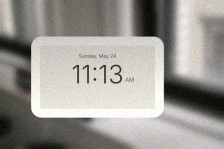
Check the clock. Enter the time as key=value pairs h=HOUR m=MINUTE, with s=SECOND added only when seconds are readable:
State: h=11 m=13
